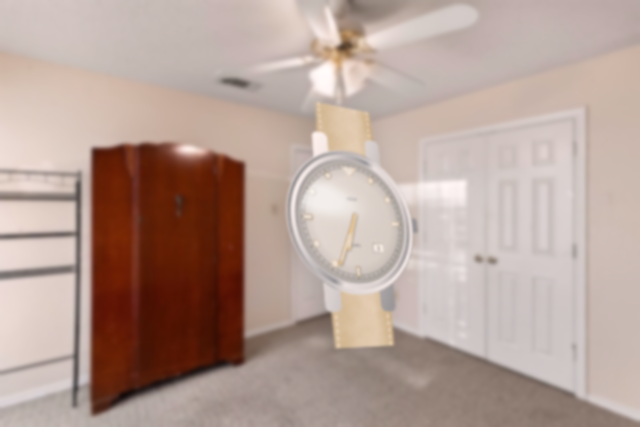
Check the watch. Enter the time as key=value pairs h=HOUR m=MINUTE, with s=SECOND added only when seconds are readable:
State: h=6 m=34
